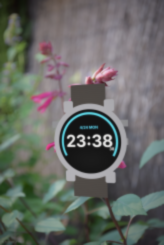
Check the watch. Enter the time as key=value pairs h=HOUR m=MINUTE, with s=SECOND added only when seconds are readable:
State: h=23 m=38
